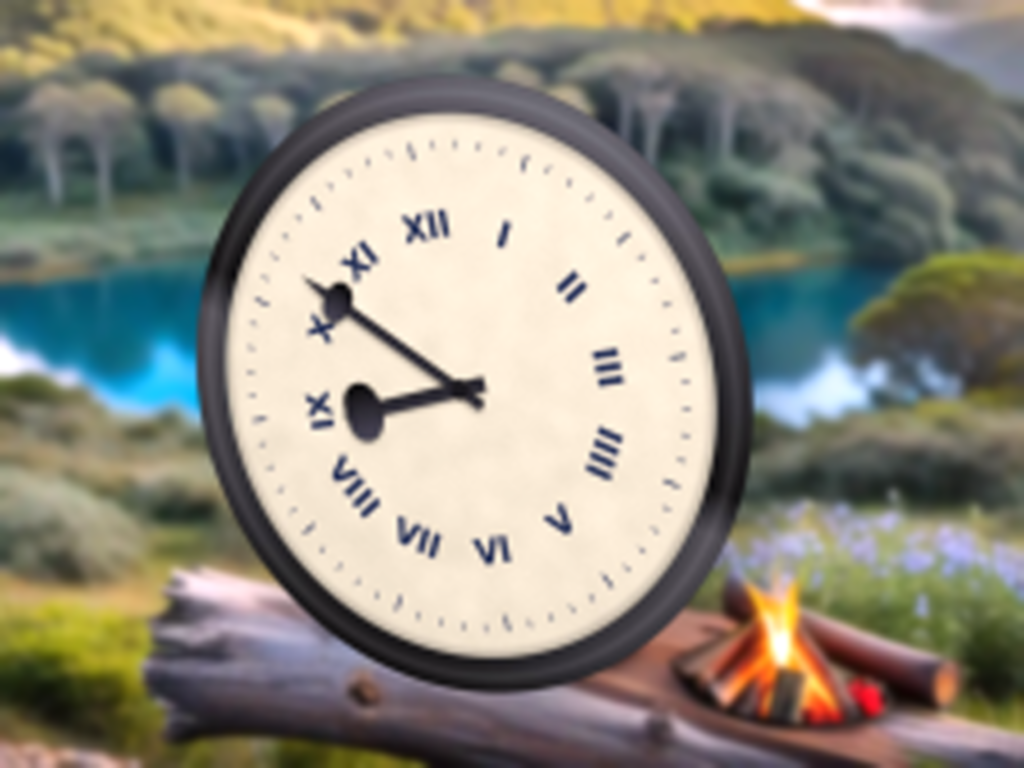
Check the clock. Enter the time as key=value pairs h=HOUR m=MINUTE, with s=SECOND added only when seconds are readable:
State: h=8 m=52
